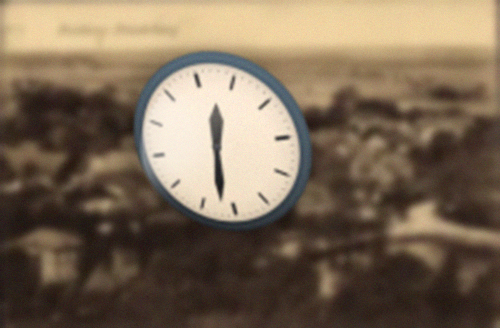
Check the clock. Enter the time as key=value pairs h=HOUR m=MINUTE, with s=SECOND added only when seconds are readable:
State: h=12 m=32
